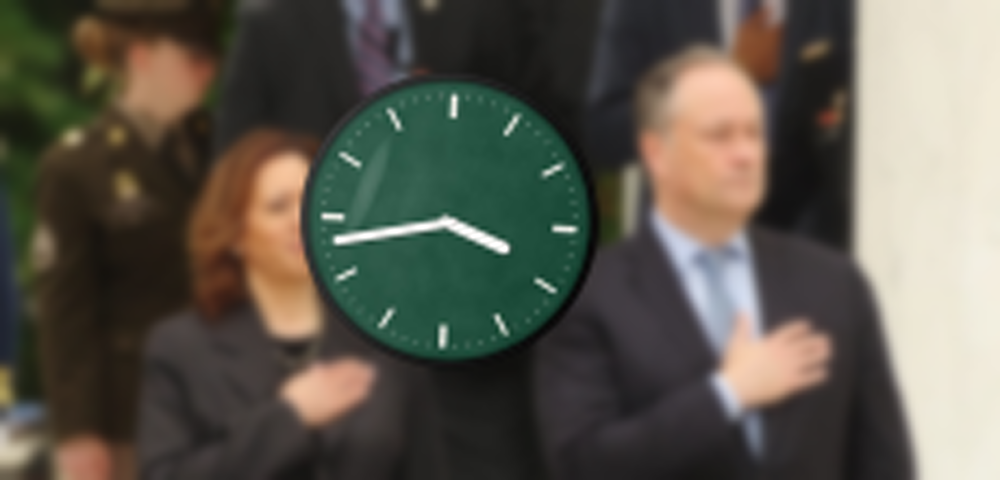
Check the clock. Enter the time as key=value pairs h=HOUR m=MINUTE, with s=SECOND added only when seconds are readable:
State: h=3 m=43
